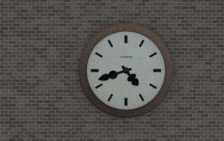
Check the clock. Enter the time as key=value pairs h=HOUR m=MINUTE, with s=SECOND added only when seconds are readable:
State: h=4 m=42
